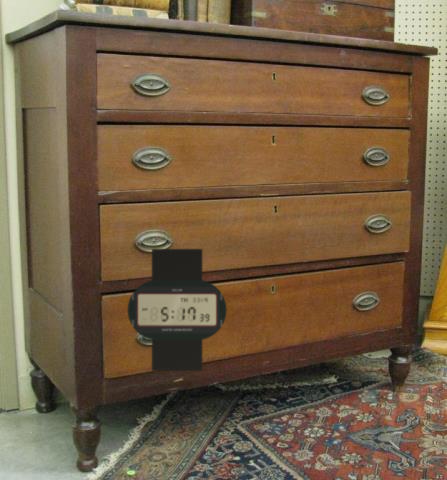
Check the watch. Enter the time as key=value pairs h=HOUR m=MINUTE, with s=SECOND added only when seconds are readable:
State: h=5 m=17
